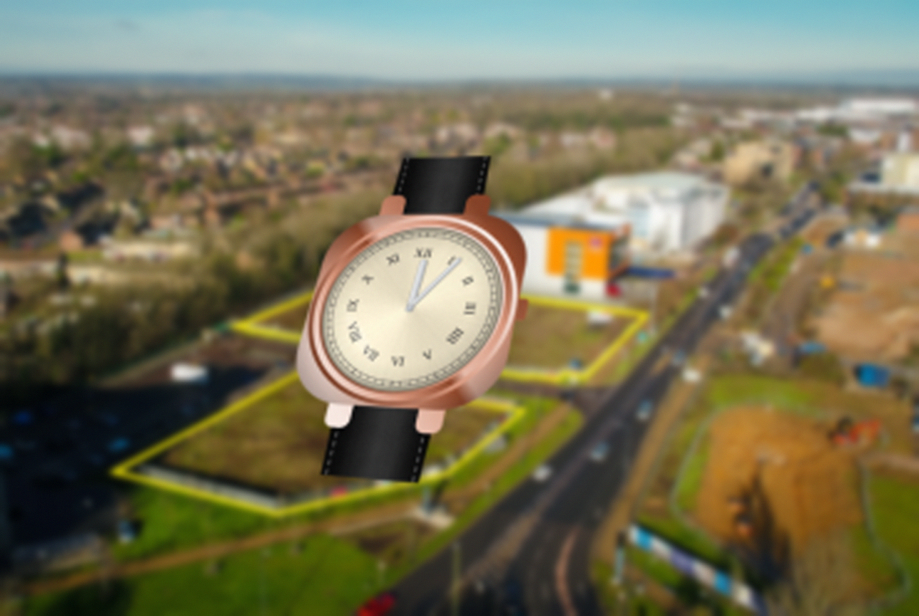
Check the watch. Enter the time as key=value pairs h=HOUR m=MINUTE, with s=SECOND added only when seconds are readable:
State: h=12 m=6
